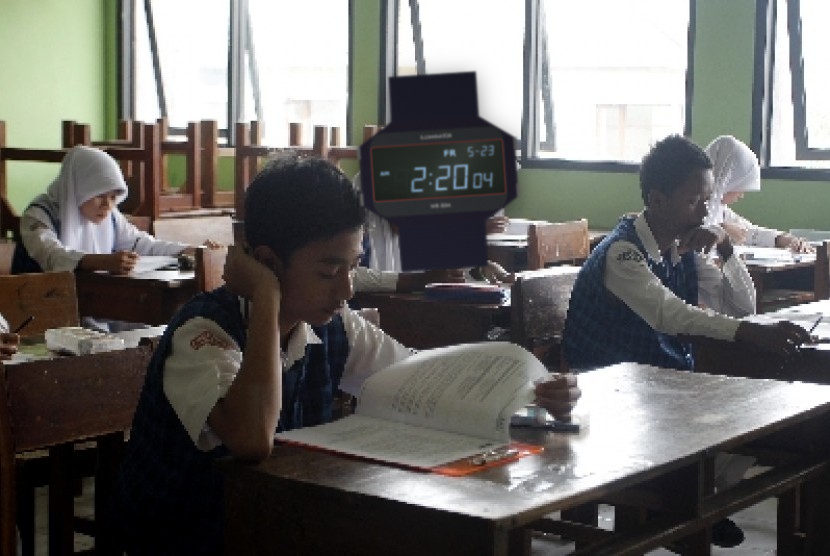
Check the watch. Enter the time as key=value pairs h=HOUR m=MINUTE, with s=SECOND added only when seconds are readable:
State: h=2 m=20 s=4
